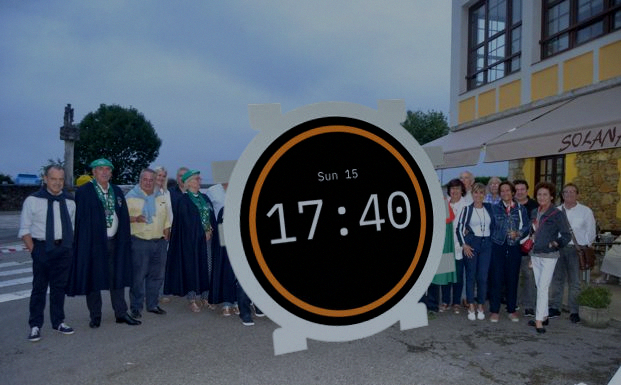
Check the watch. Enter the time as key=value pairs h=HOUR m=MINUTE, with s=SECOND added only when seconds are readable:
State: h=17 m=40
